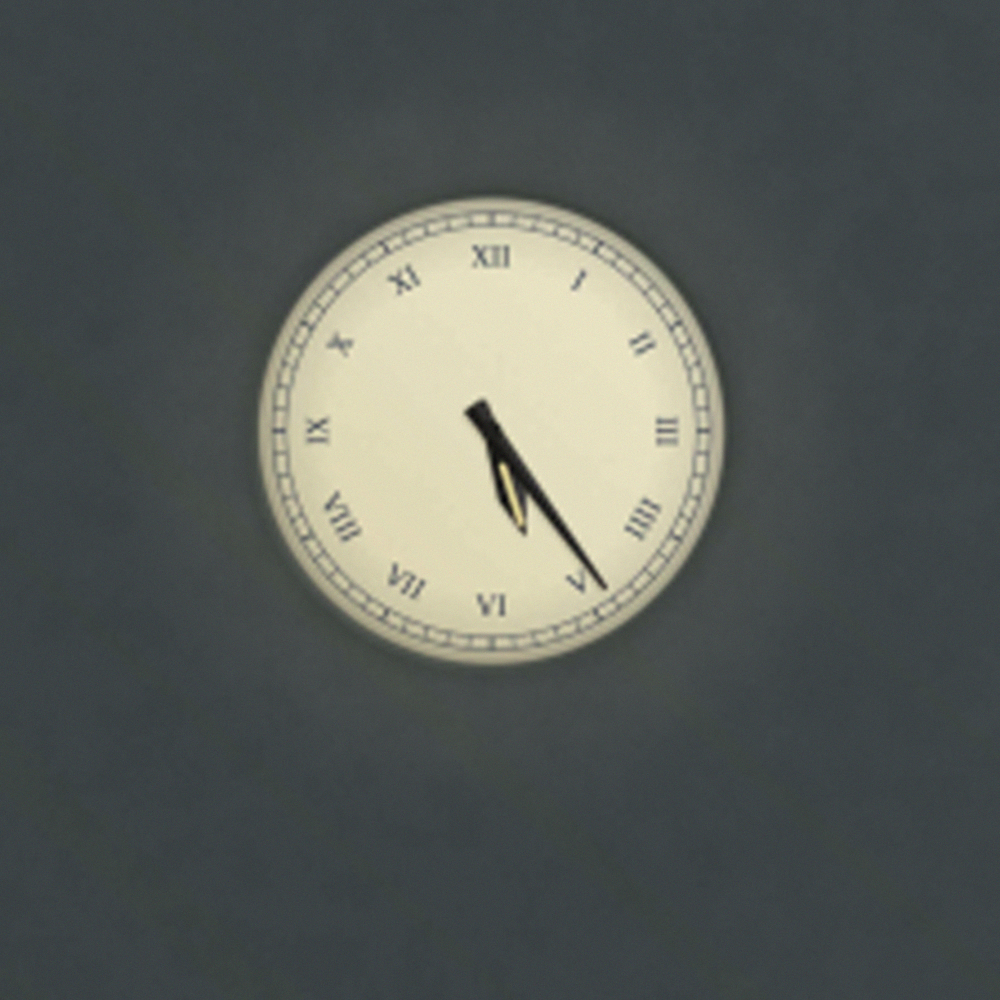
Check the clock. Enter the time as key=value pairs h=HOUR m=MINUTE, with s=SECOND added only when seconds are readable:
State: h=5 m=24
